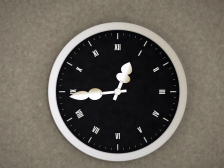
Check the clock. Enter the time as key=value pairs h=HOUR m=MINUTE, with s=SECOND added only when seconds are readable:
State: h=12 m=44
